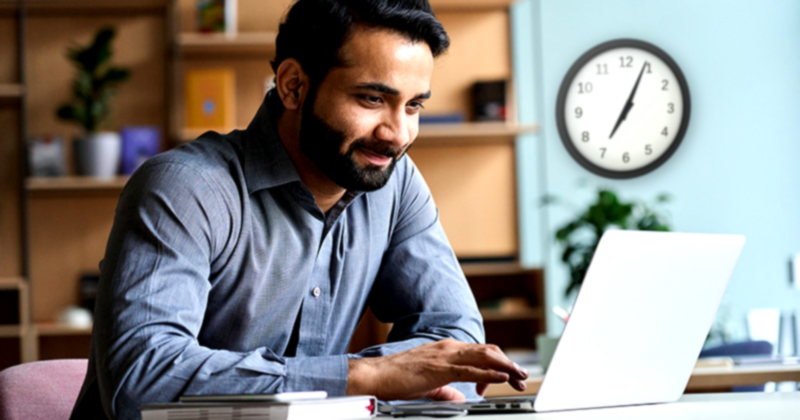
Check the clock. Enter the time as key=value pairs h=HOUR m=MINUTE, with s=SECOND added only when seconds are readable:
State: h=7 m=4
